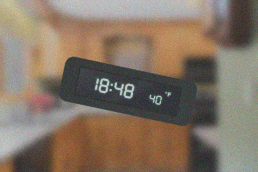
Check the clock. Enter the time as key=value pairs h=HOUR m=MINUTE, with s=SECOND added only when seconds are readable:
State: h=18 m=48
